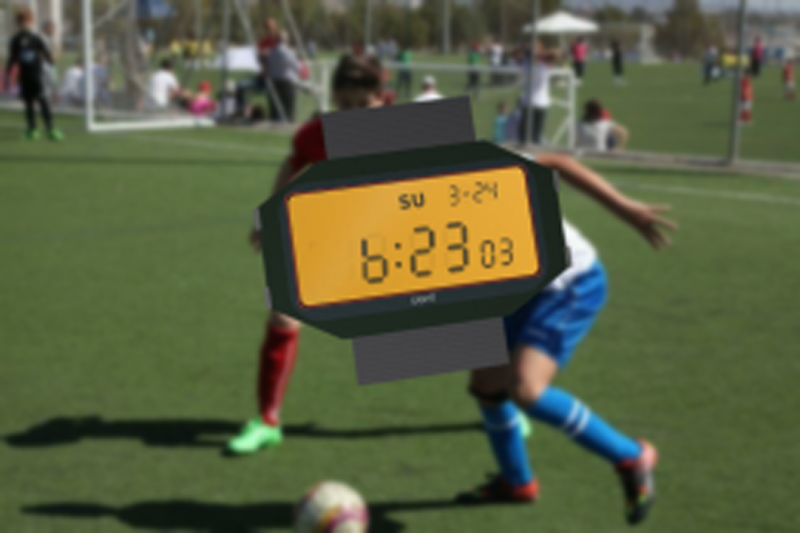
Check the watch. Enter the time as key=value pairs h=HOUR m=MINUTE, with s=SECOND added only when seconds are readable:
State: h=6 m=23 s=3
